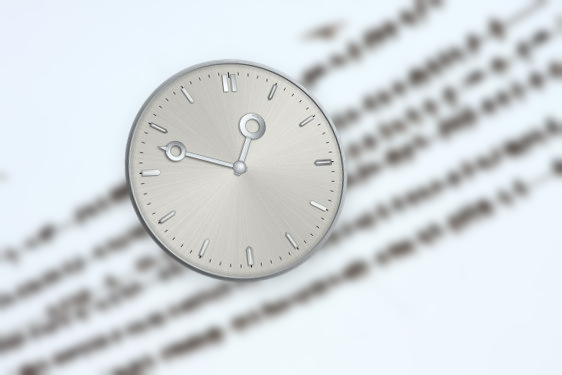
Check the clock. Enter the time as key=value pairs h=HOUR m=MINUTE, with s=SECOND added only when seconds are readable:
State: h=12 m=48
